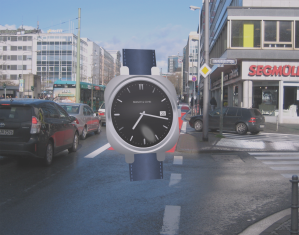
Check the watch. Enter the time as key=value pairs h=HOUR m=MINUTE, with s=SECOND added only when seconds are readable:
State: h=7 m=17
